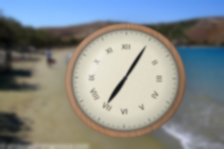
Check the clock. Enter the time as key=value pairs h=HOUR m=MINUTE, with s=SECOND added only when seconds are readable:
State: h=7 m=5
